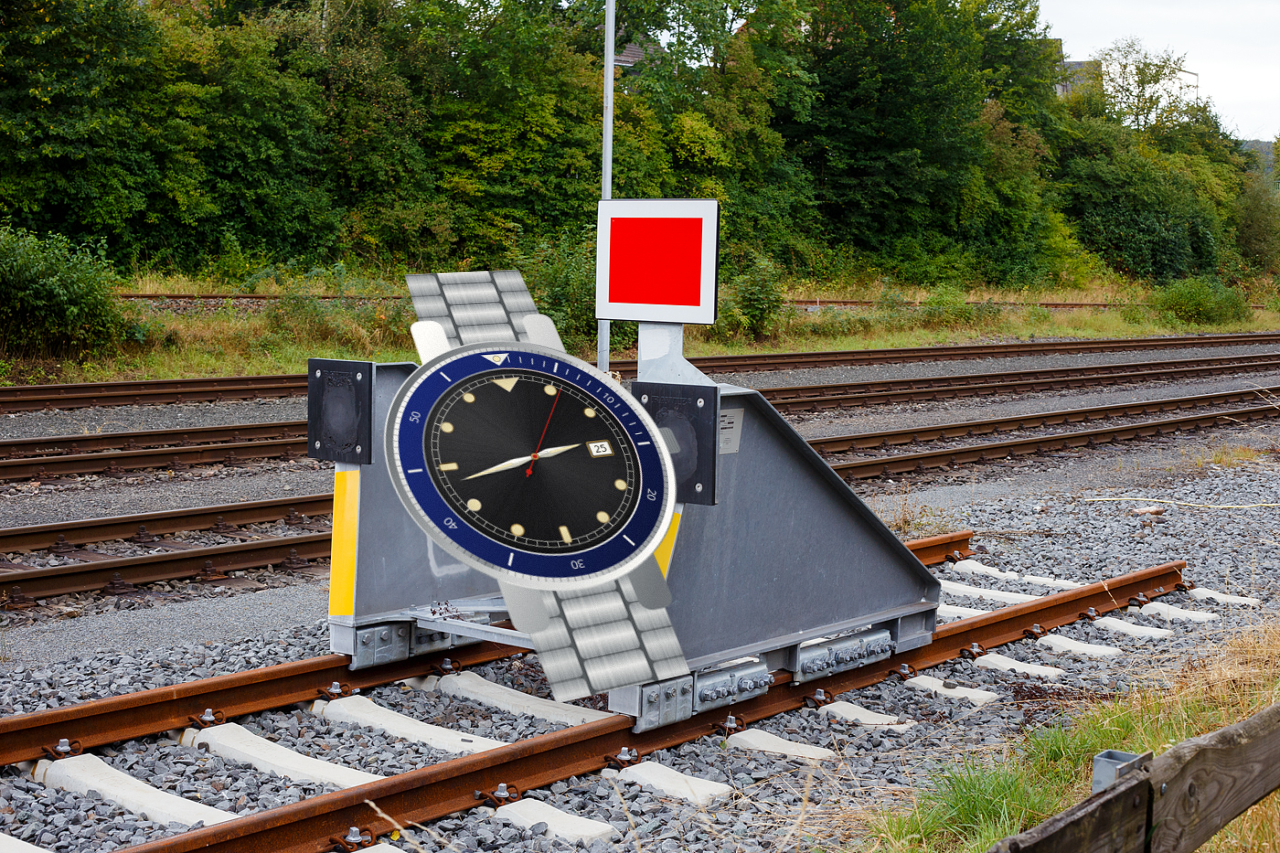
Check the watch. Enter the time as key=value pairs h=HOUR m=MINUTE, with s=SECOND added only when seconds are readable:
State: h=2 m=43 s=6
